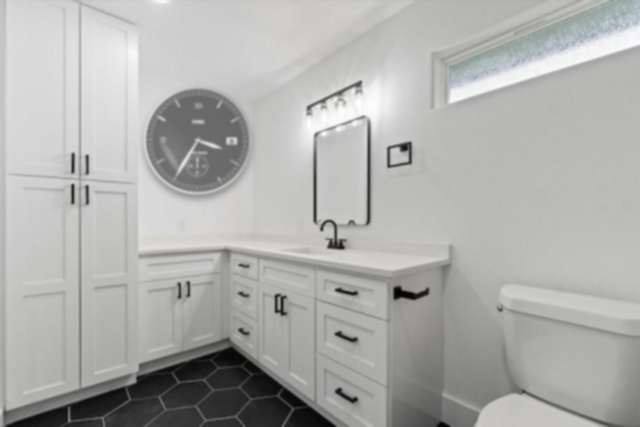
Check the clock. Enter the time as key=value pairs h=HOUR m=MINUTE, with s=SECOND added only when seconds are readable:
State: h=3 m=35
